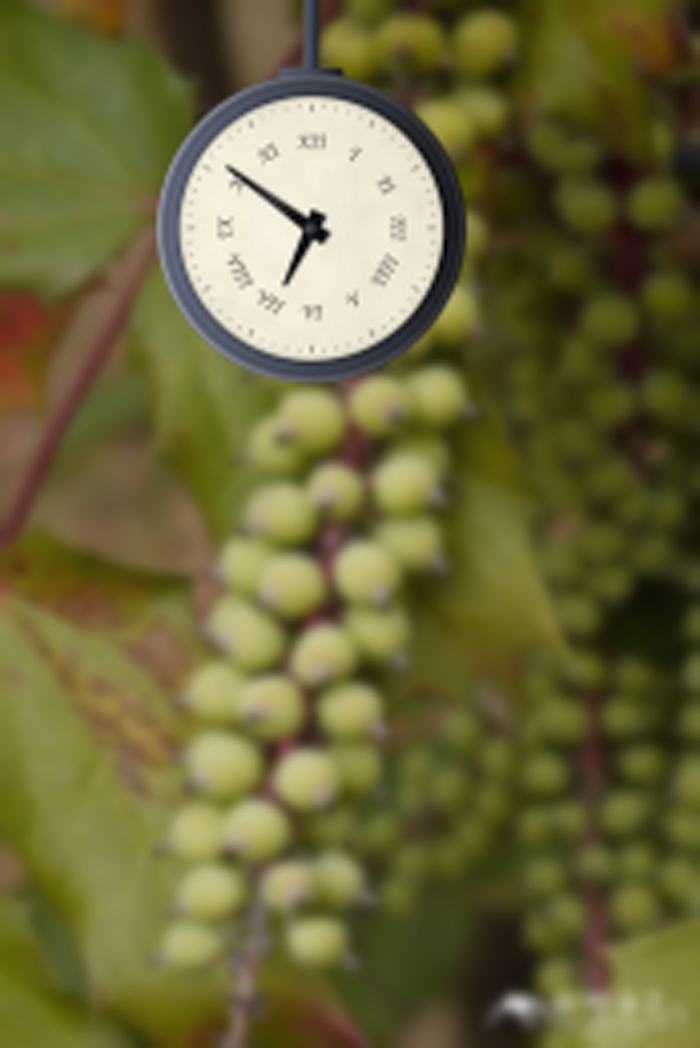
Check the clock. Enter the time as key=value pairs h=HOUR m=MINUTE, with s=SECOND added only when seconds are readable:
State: h=6 m=51
